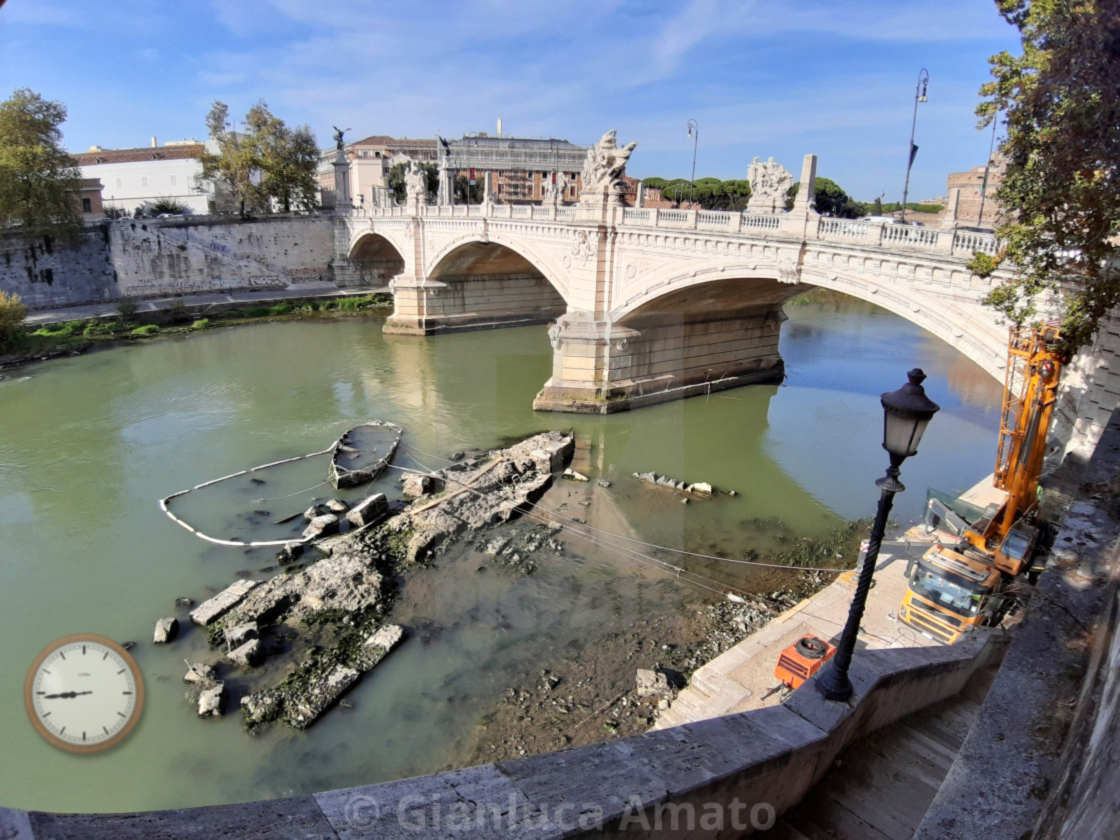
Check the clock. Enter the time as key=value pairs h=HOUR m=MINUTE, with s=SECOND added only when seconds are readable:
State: h=8 m=44
